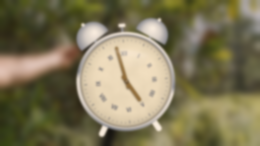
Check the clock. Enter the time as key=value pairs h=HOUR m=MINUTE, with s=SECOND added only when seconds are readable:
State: h=4 m=58
